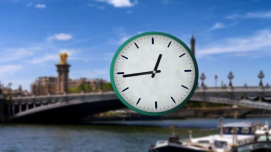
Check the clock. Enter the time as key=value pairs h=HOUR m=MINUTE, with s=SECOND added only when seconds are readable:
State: h=12 m=44
